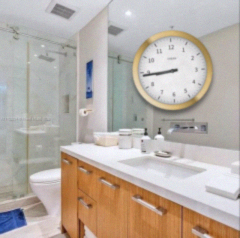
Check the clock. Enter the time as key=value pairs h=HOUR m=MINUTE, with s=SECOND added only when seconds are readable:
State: h=8 m=44
